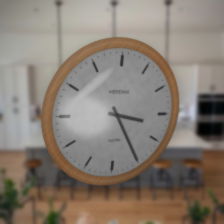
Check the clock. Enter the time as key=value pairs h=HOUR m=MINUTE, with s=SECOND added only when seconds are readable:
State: h=3 m=25
